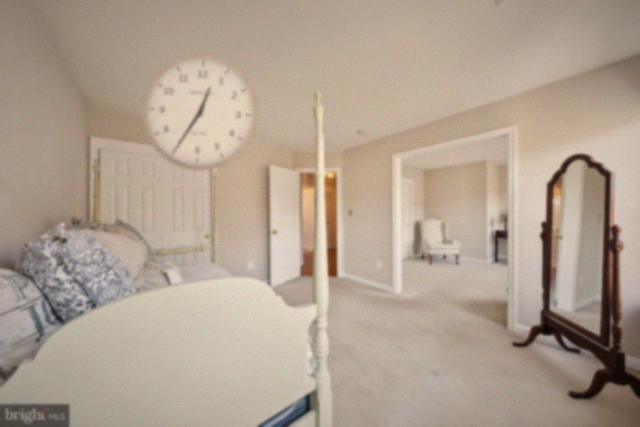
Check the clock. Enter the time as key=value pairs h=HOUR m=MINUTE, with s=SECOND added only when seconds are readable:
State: h=12 m=35
